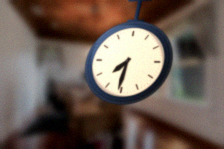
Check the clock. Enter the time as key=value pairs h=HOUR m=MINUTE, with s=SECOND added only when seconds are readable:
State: h=7 m=31
